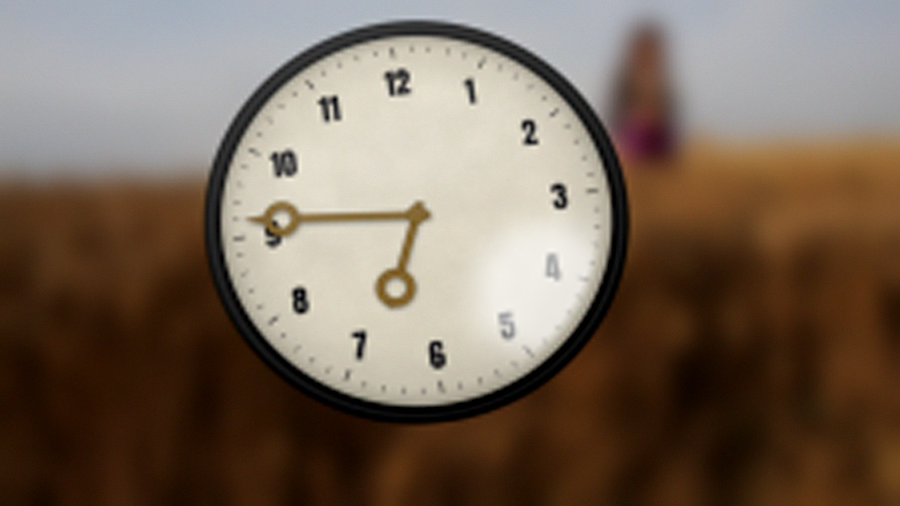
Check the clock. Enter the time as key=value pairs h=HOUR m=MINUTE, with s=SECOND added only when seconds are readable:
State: h=6 m=46
